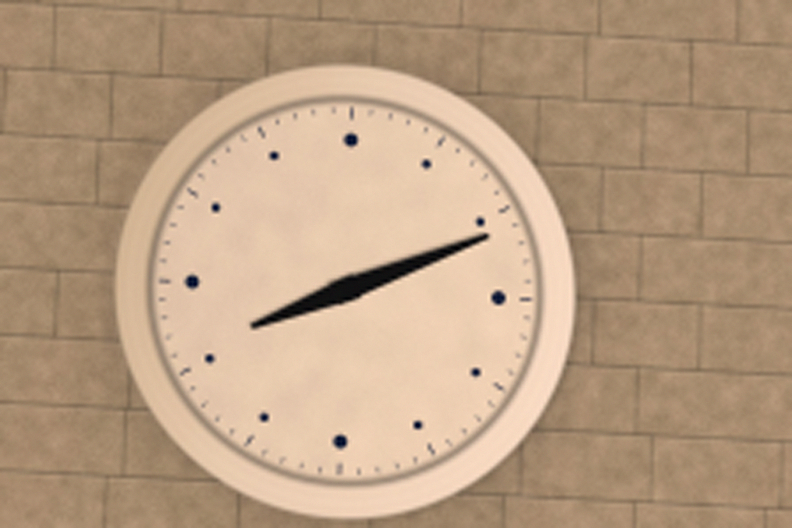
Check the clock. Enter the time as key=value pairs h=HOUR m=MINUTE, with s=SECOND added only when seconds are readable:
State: h=8 m=11
